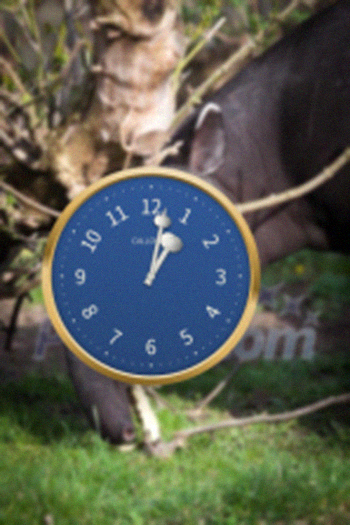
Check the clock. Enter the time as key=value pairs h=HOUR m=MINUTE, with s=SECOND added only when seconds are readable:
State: h=1 m=2
